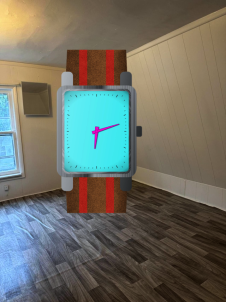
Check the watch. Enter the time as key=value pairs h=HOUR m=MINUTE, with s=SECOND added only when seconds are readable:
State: h=6 m=12
